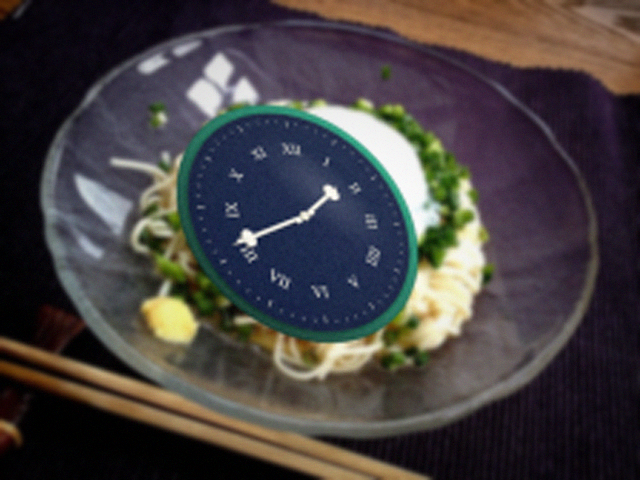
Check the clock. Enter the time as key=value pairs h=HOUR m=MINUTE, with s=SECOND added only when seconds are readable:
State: h=1 m=41
